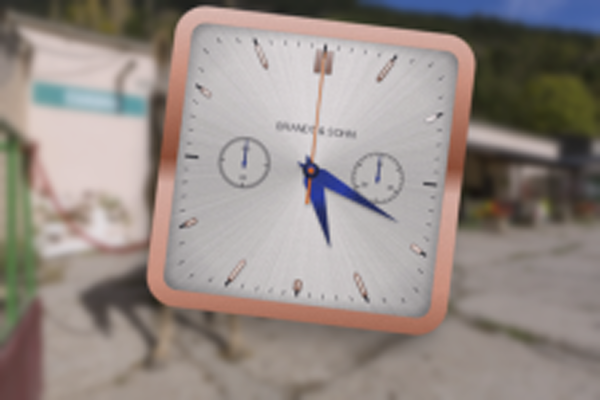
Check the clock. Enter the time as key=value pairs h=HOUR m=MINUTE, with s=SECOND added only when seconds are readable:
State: h=5 m=19
